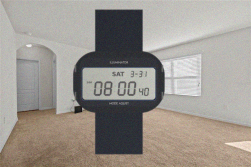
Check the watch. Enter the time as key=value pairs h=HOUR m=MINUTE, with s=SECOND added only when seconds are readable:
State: h=8 m=0 s=40
